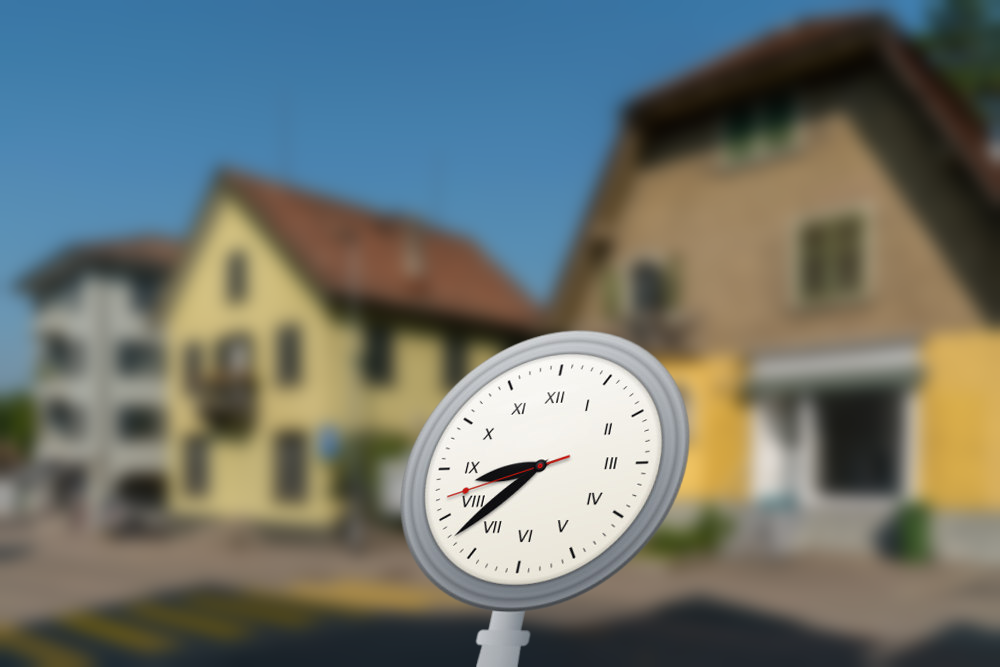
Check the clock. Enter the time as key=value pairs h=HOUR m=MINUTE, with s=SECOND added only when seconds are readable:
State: h=8 m=37 s=42
